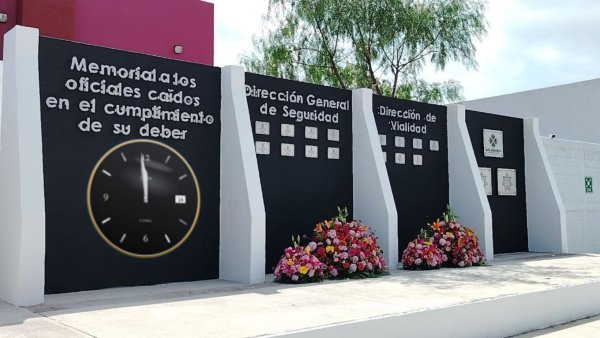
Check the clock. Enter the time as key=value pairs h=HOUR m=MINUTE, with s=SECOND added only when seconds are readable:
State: h=11 m=59
